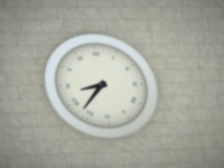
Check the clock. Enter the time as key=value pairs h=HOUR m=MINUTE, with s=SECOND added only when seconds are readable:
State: h=8 m=37
